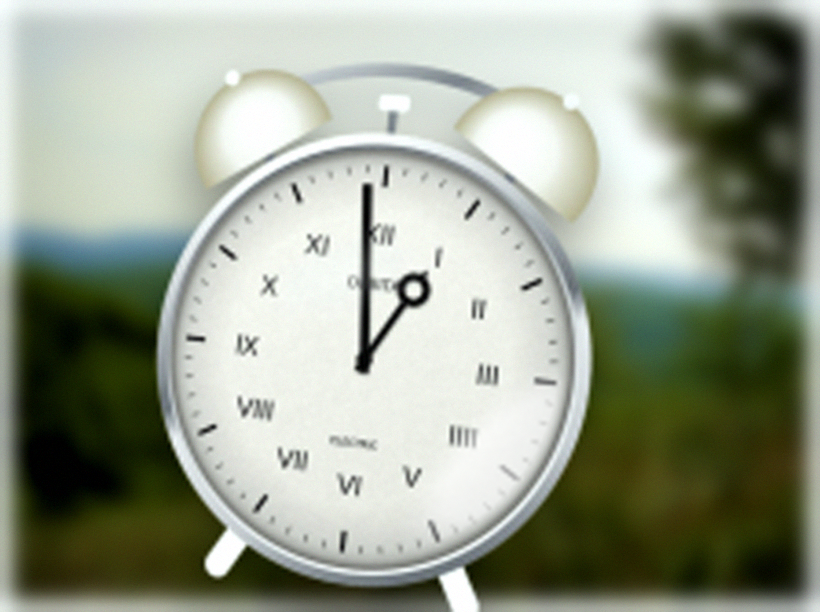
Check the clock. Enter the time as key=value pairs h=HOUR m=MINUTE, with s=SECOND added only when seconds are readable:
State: h=12 m=59
